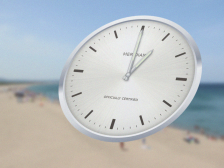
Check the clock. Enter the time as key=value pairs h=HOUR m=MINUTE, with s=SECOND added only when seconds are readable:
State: h=1 m=0
